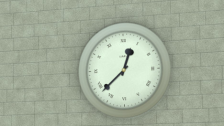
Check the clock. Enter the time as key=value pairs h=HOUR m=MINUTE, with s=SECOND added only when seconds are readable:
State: h=12 m=38
